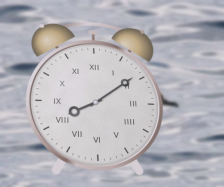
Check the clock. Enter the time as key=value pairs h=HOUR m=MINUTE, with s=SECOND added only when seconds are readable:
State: h=8 m=9
